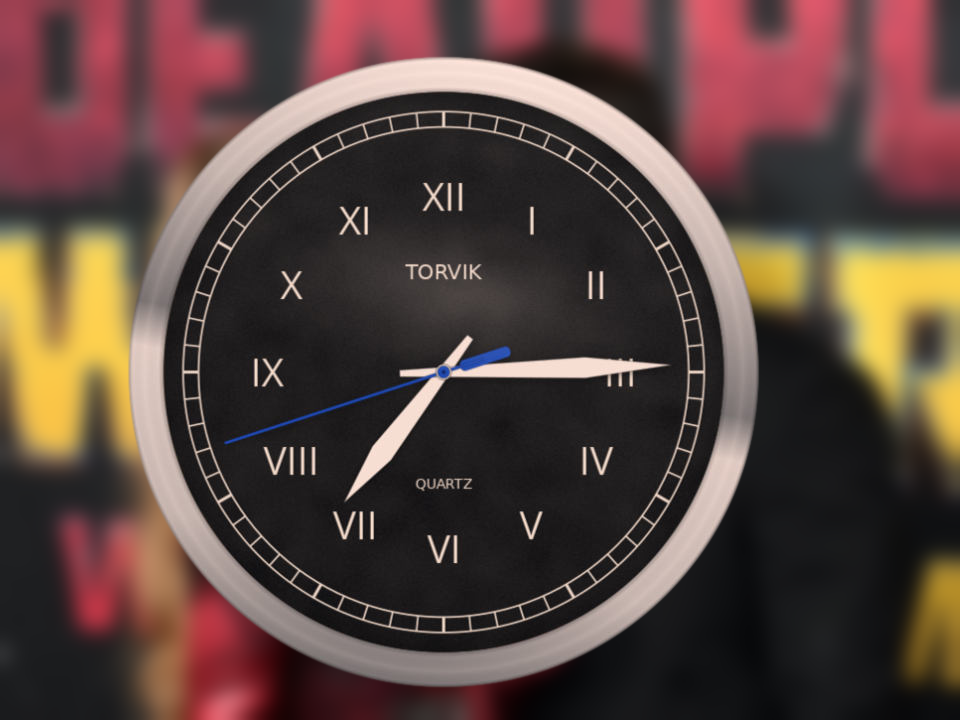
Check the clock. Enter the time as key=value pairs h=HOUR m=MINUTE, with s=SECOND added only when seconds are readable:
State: h=7 m=14 s=42
